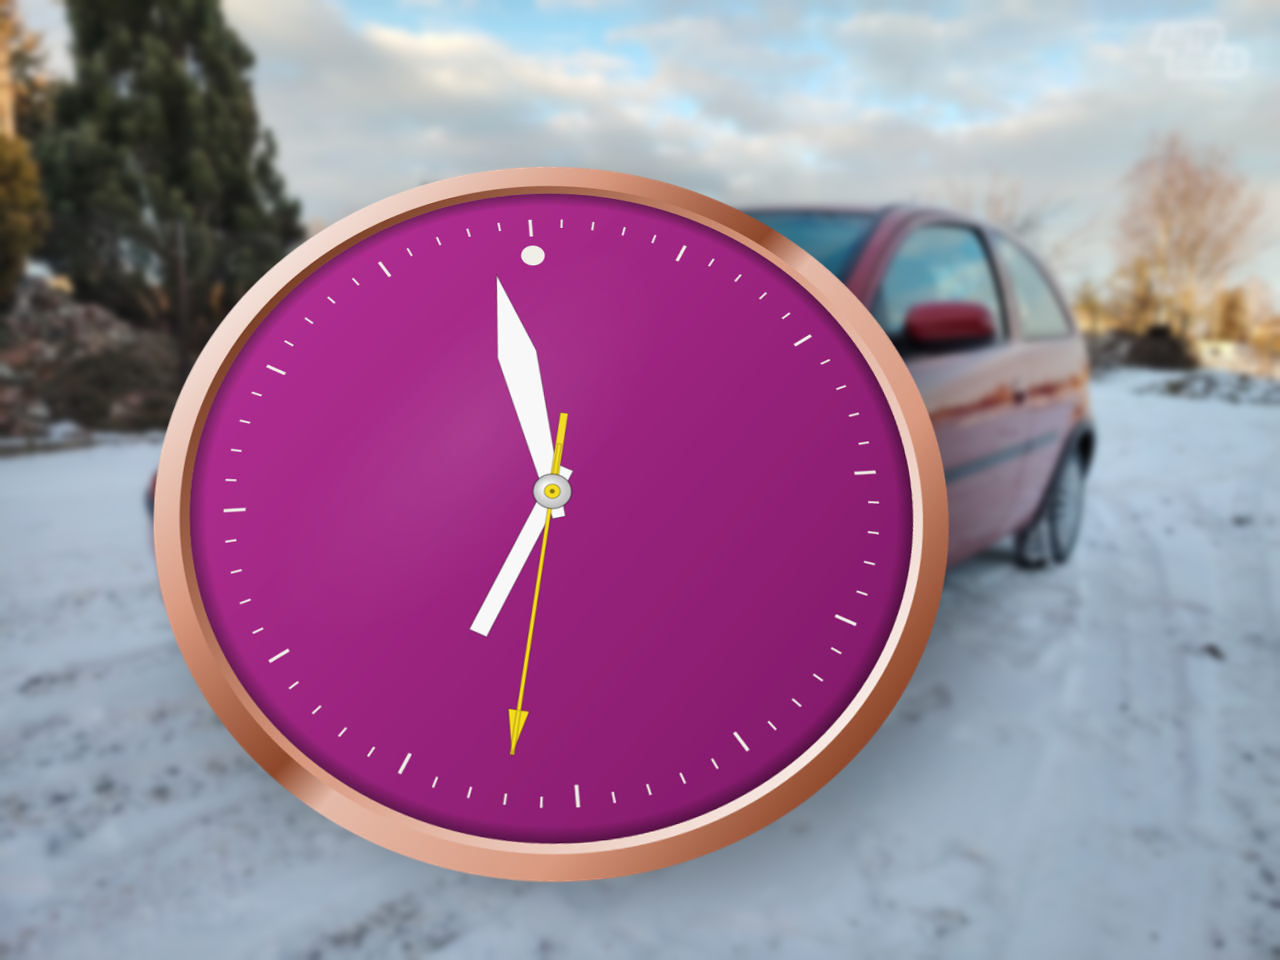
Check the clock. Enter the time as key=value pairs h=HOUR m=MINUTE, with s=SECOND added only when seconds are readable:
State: h=6 m=58 s=32
